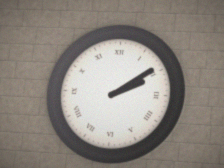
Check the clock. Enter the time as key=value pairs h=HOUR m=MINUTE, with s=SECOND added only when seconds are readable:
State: h=2 m=9
